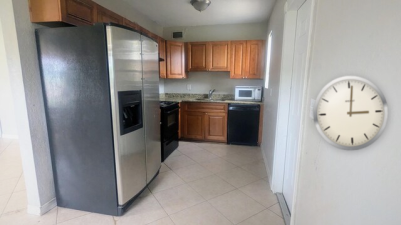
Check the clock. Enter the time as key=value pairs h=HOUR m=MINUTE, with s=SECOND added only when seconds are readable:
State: h=3 m=1
